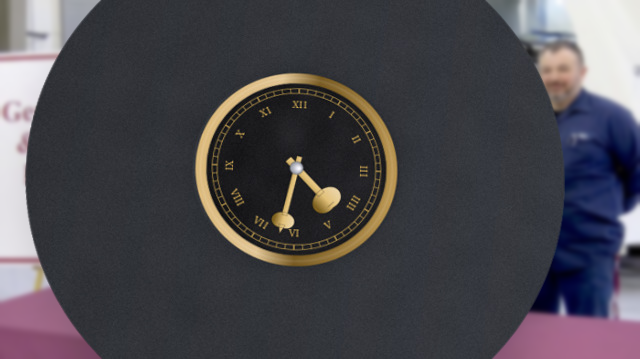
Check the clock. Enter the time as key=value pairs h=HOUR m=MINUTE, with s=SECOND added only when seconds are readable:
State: h=4 m=32
